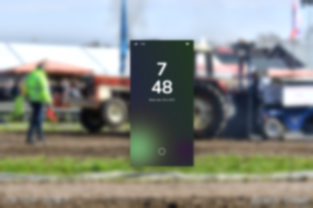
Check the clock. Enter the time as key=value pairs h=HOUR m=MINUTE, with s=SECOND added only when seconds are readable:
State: h=7 m=48
